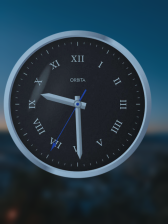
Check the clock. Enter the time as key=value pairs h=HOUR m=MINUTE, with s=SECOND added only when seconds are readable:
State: h=9 m=29 s=35
